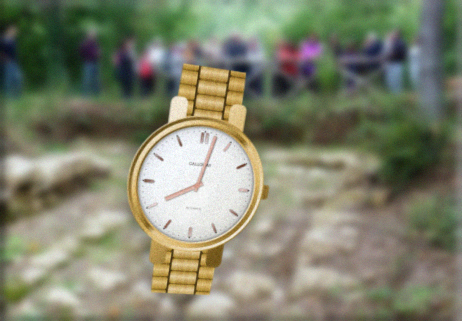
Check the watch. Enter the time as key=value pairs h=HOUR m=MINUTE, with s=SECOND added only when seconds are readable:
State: h=8 m=2
